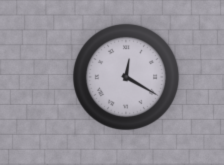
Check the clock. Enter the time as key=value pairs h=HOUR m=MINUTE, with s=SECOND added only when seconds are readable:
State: h=12 m=20
